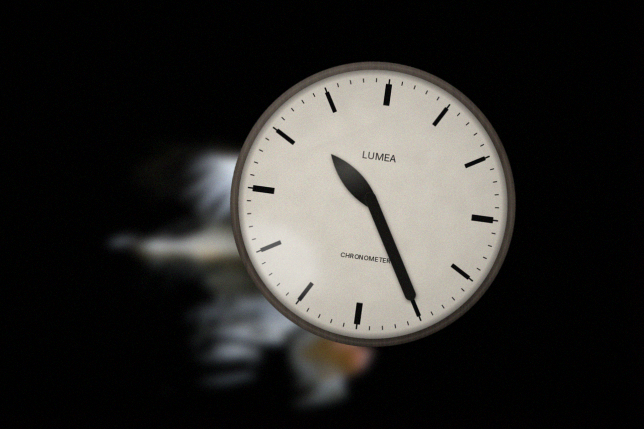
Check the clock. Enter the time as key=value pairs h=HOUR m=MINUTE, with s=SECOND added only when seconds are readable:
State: h=10 m=25
